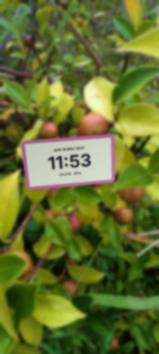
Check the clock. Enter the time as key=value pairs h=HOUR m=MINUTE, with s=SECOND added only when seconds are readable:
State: h=11 m=53
